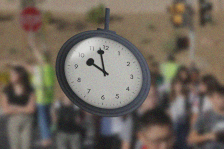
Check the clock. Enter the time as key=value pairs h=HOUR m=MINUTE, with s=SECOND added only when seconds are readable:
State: h=9 m=58
